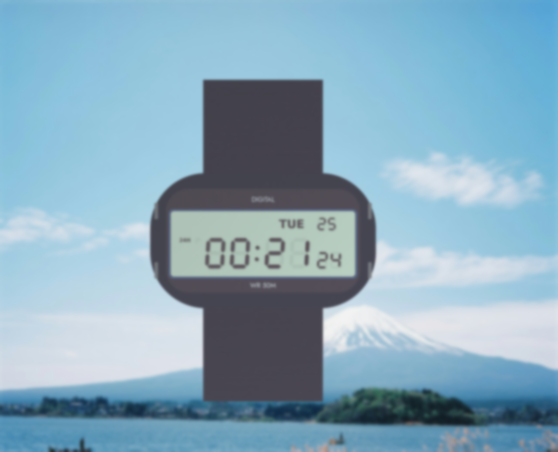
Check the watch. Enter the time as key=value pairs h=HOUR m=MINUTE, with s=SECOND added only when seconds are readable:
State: h=0 m=21 s=24
